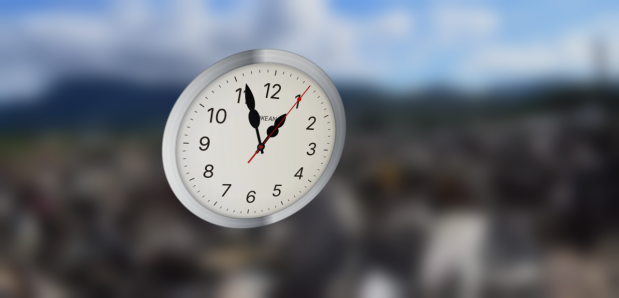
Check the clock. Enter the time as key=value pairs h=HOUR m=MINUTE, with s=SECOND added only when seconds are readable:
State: h=12 m=56 s=5
